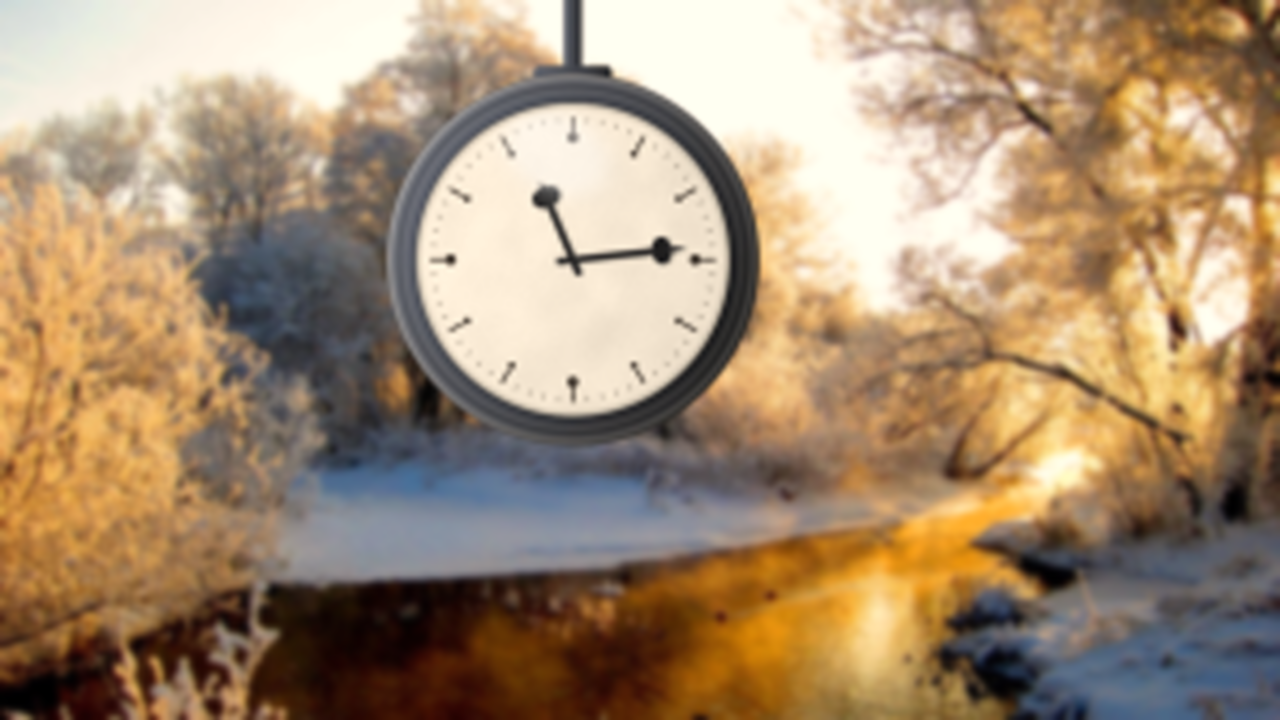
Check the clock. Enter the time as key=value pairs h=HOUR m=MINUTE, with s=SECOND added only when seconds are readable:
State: h=11 m=14
